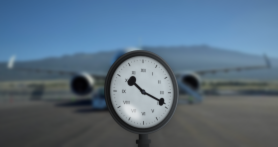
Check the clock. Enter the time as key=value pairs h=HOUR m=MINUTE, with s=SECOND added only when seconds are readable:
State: h=10 m=19
